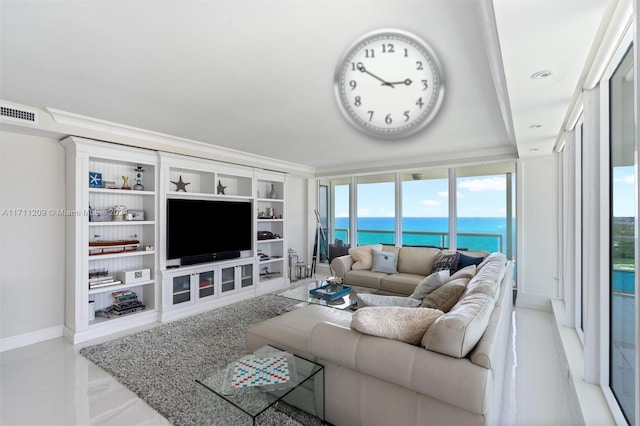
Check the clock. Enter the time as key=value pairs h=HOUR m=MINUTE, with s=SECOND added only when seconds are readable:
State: h=2 m=50
